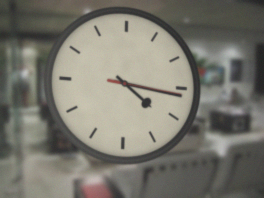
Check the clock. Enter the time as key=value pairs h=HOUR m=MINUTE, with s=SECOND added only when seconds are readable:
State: h=4 m=16 s=16
